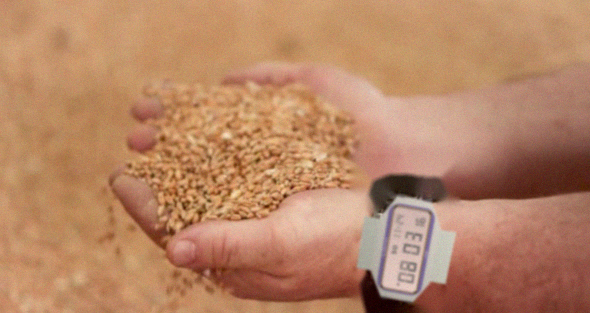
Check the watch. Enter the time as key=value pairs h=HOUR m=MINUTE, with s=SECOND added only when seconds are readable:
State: h=8 m=3
